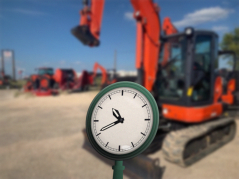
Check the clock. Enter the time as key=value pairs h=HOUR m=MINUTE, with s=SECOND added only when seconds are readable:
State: h=10 m=41
